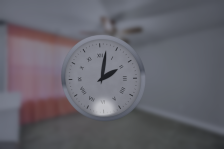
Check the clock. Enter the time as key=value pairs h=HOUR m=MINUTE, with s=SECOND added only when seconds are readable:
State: h=2 m=2
